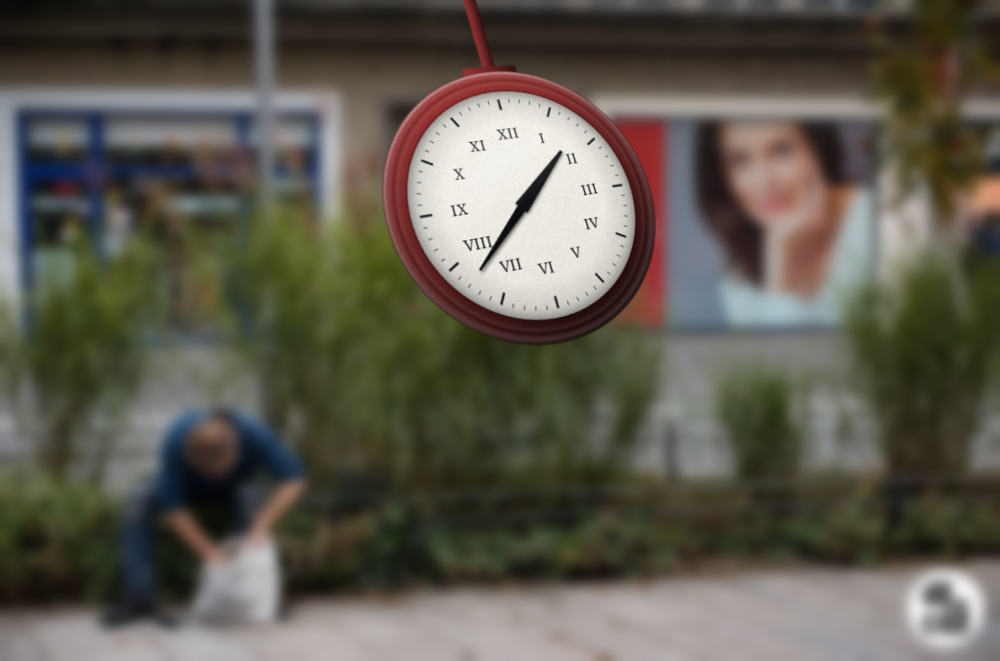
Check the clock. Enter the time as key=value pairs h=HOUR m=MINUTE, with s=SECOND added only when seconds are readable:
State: h=1 m=38
